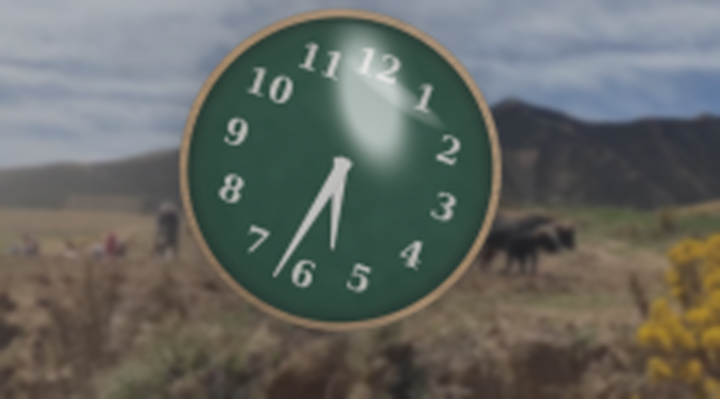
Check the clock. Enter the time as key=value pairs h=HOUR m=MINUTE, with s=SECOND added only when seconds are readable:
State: h=5 m=32
